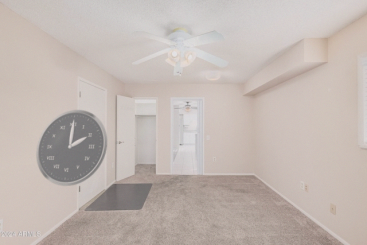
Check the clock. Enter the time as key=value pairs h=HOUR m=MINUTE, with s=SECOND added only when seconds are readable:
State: h=2 m=0
